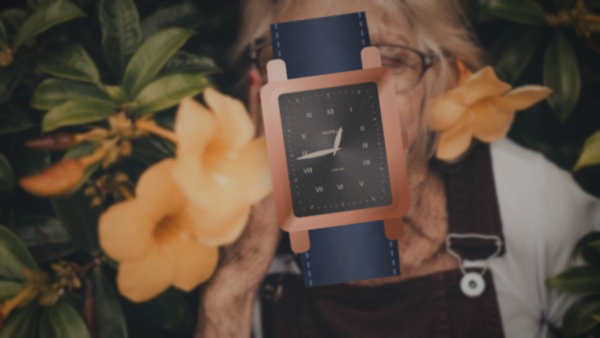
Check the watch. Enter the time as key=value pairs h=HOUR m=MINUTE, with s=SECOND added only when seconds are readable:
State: h=12 m=44
